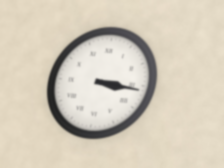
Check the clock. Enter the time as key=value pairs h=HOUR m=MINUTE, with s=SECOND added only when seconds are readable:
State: h=3 m=16
